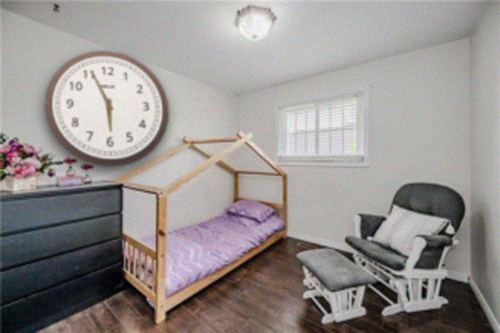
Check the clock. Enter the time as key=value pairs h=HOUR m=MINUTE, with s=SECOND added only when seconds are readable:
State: h=5 m=56
